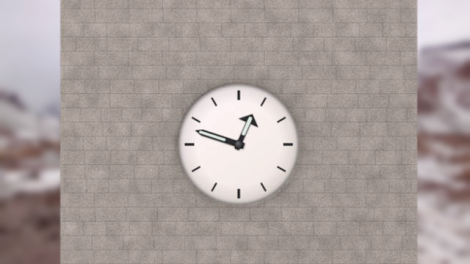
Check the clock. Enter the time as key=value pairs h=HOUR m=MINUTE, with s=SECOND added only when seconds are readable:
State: h=12 m=48
